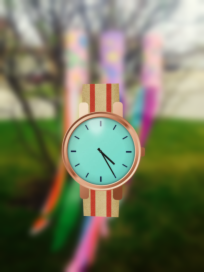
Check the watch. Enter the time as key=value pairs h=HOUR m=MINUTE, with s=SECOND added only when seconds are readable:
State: h=4 m=25
